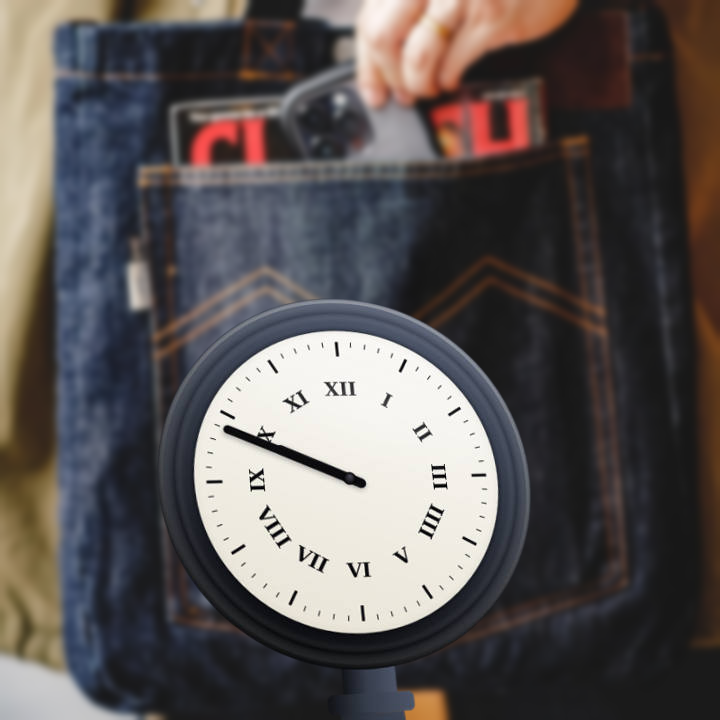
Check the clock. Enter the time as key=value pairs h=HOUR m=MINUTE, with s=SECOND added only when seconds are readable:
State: h=9 m=49
